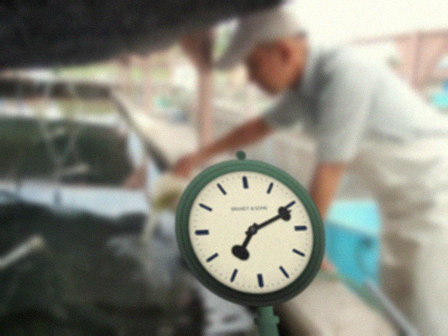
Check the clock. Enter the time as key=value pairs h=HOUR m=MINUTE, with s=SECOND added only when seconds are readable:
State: h=7 m=11
